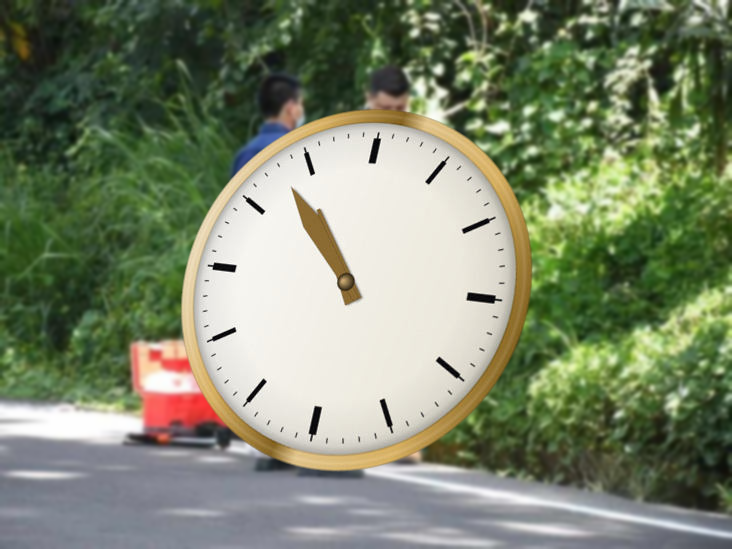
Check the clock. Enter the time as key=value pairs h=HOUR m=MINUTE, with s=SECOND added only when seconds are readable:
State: h=10 m=53
